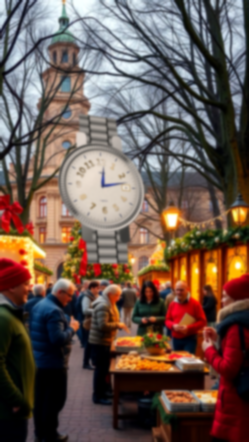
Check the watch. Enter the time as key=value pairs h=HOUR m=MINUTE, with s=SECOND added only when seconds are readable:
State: h=12 m=13
